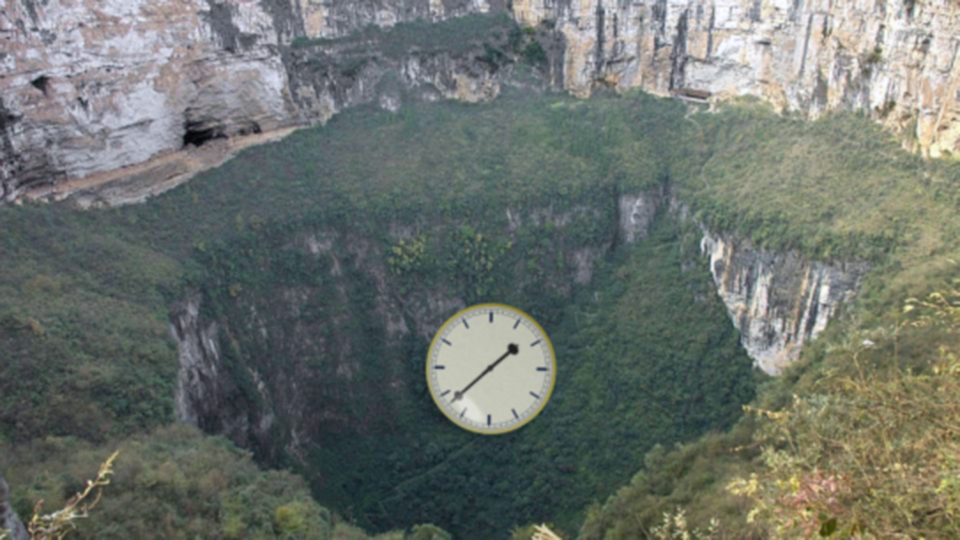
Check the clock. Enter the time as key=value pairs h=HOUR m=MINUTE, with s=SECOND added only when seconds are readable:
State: h=1 m=38
